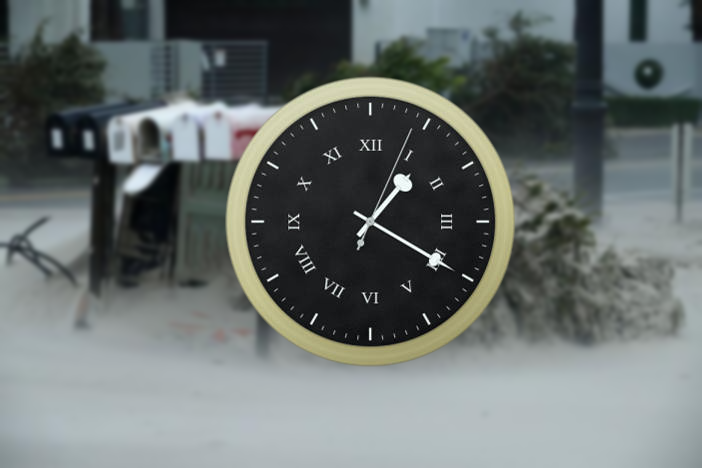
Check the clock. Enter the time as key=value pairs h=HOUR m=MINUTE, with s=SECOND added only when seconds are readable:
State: h=1 m=20 s=4
